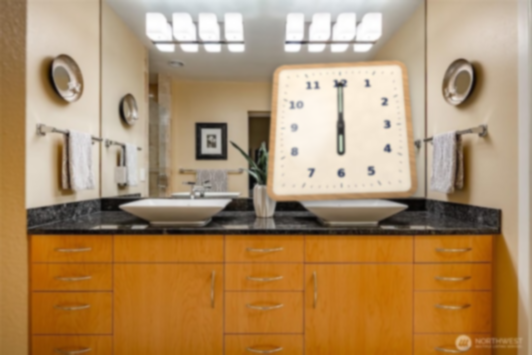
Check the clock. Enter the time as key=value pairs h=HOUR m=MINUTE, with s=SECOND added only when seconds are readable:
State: h=6 m=0
